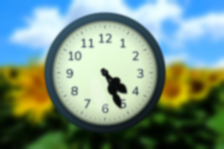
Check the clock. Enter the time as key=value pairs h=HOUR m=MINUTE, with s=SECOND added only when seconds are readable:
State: h=4 m=26
